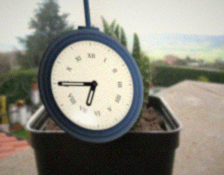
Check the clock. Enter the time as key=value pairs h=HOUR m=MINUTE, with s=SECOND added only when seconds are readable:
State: h=6 m=45
